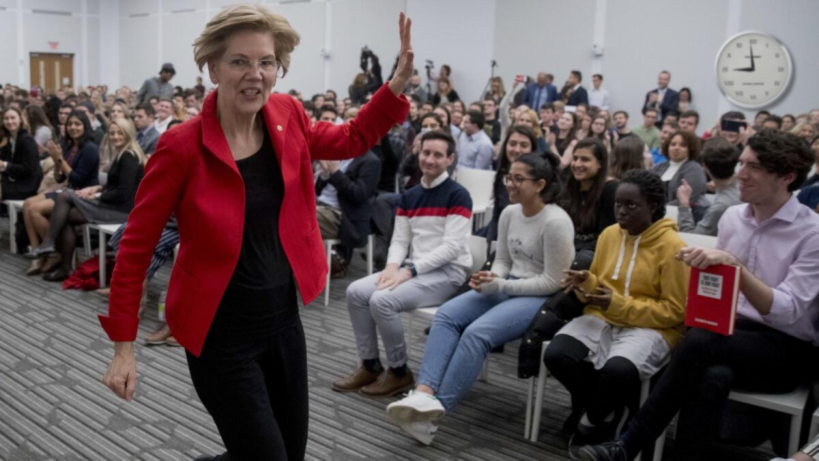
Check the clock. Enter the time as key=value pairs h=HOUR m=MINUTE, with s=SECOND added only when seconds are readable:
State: h=8 m=59
